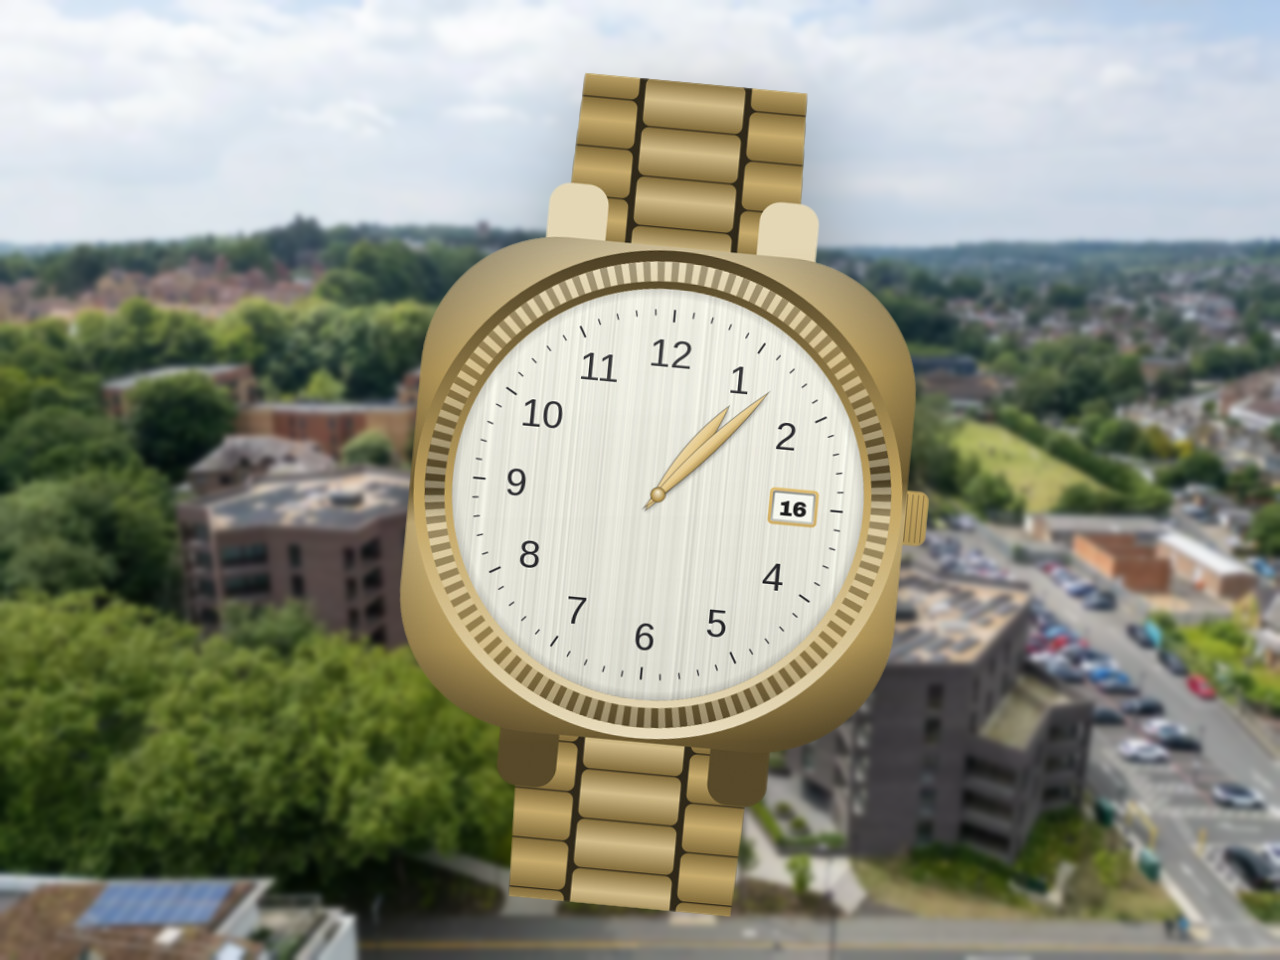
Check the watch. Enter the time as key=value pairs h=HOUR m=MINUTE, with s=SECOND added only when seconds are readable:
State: h=1 m=7
